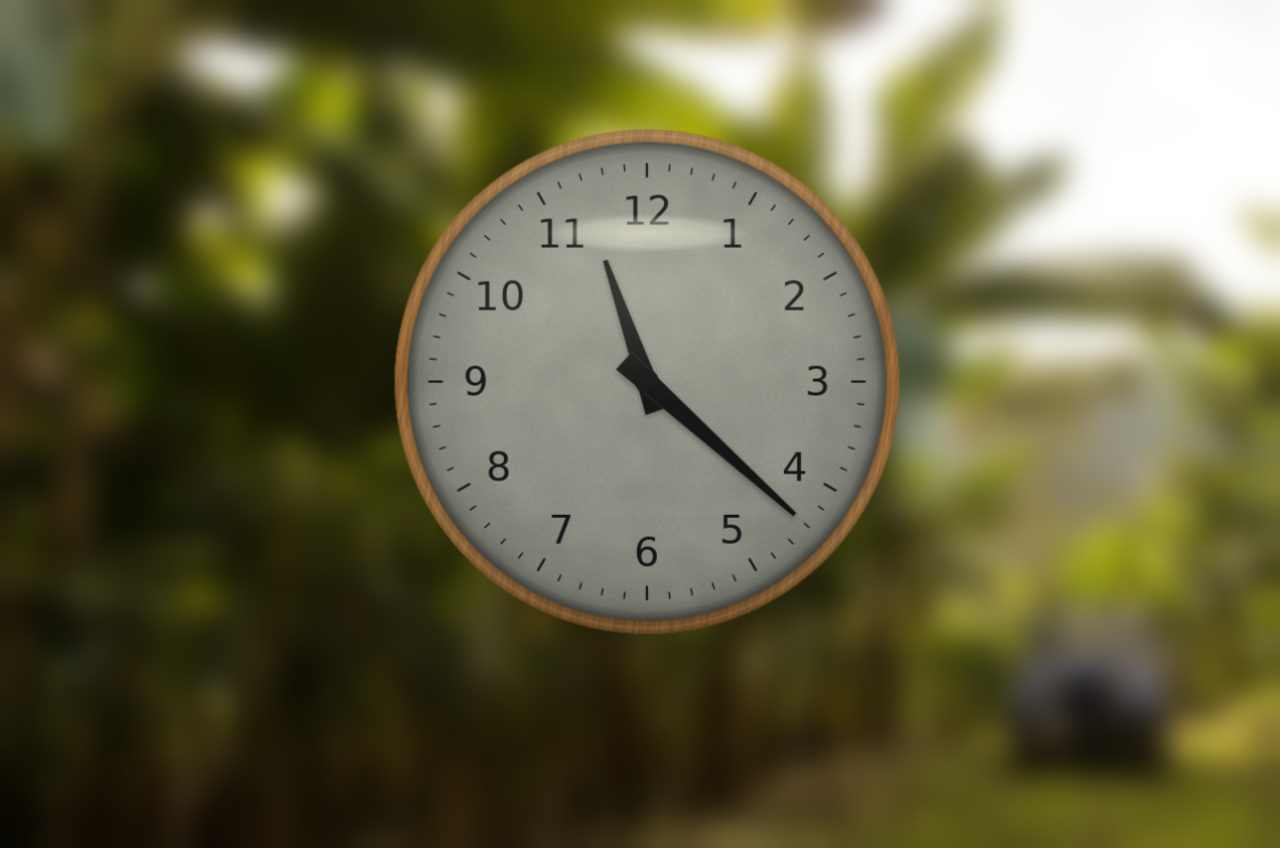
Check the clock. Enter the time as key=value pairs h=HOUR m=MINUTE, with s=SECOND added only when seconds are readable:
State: h=11 m=22
